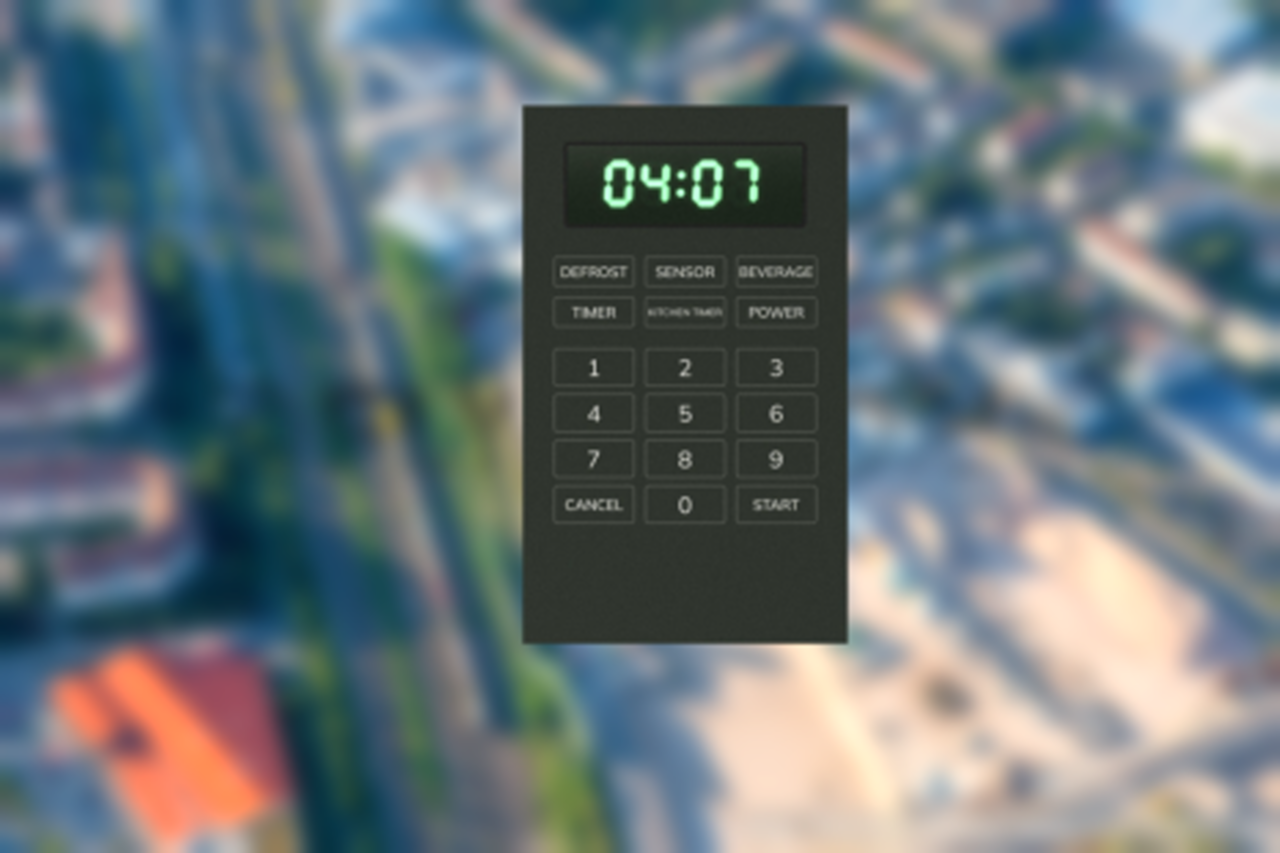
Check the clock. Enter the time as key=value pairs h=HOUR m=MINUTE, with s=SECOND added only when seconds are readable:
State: h=4 m=7
